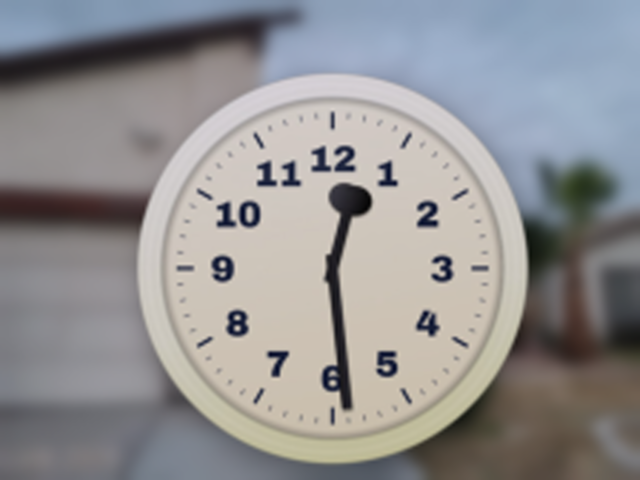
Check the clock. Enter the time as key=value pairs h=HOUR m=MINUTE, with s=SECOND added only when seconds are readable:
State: h=12 m=29
